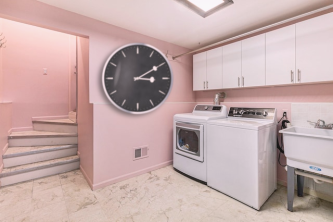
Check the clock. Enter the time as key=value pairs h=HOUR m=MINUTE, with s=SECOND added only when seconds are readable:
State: h=3 m=10
